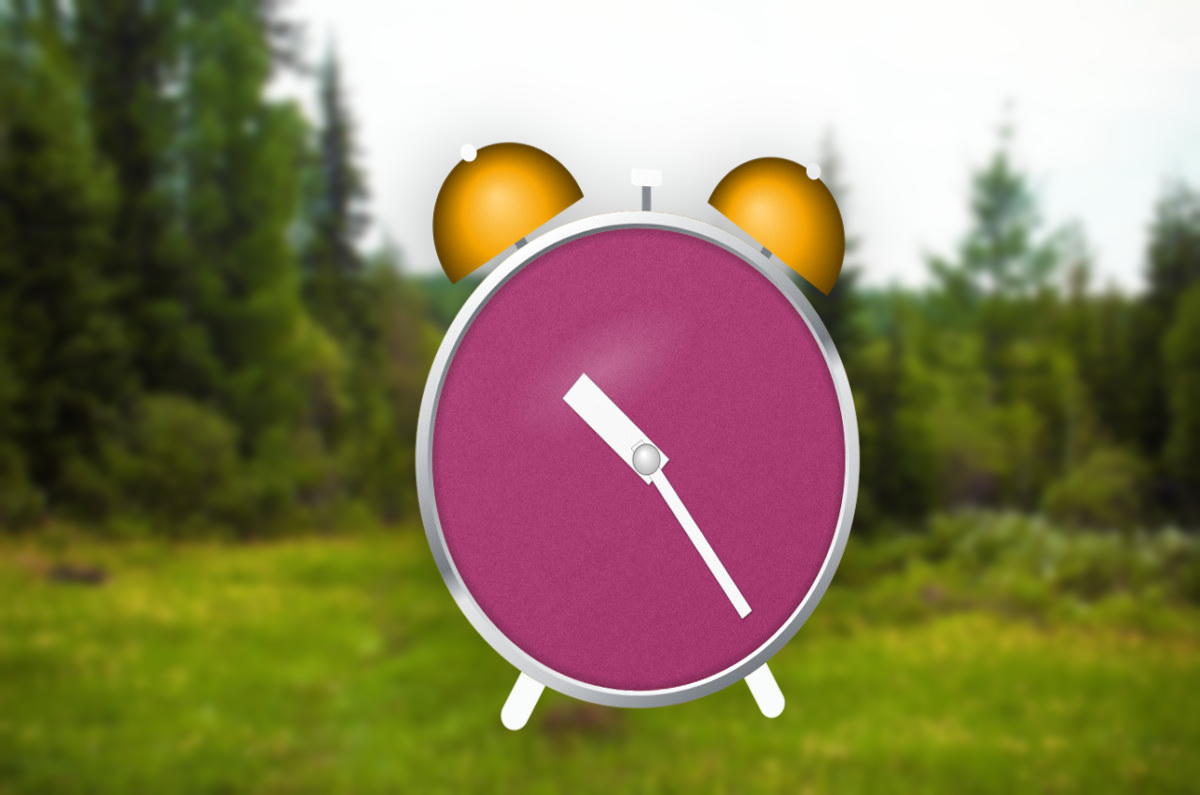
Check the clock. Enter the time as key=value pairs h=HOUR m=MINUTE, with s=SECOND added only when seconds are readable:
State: h=10 m=24
